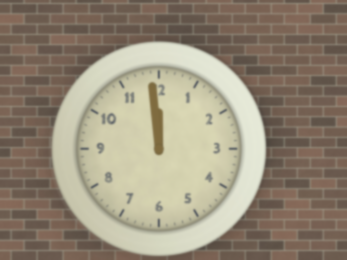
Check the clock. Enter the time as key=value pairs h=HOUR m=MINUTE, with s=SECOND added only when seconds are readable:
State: h=11 m=59
